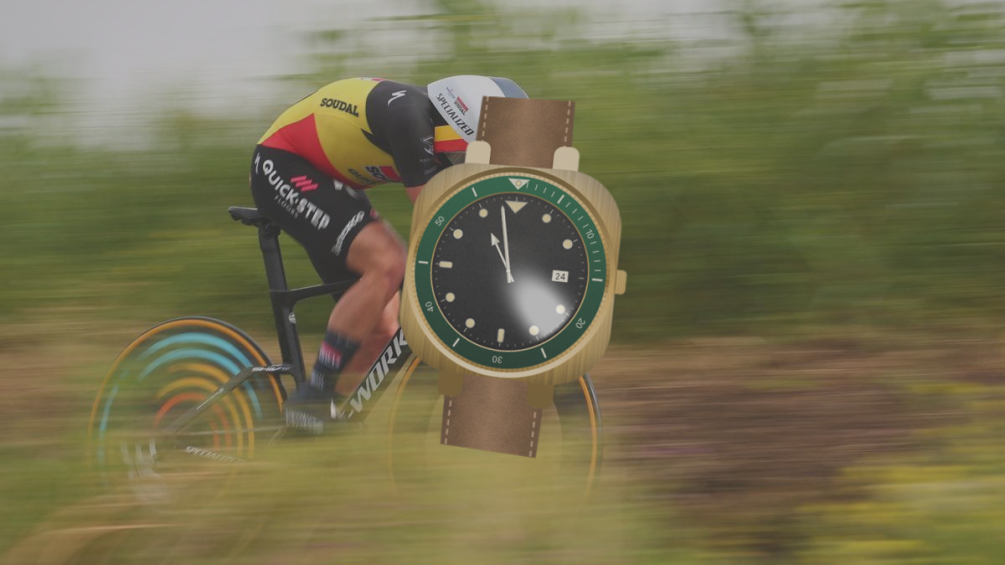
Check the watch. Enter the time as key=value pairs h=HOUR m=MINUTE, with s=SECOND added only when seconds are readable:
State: h=10 m=58
